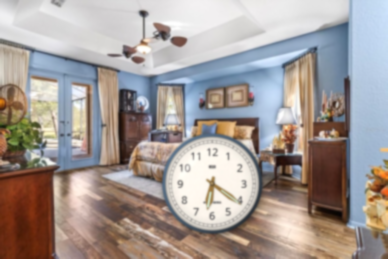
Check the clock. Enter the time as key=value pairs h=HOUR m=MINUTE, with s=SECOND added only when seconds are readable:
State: h=6 m=21
